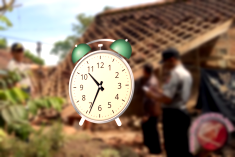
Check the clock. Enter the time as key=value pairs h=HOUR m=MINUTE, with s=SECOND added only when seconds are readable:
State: h=10 m=34
